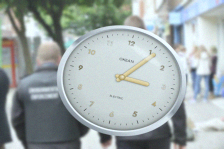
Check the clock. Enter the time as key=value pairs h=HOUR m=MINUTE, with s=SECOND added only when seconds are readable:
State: h=3 m=6
